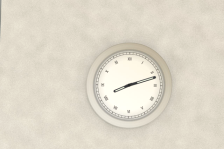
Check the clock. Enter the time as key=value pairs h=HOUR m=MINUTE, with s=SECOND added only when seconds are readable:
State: h=8 m=12
